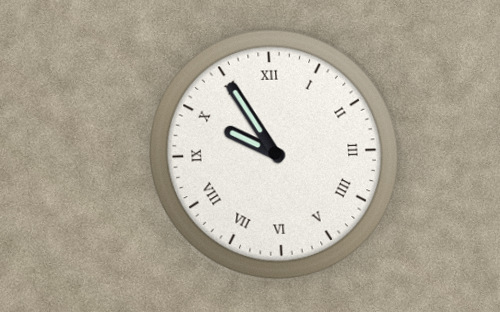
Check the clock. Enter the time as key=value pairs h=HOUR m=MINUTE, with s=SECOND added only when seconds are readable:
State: h=9 m=55
